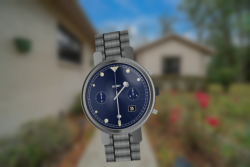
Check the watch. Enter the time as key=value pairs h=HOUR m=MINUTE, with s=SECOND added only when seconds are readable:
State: h=1 m=30
